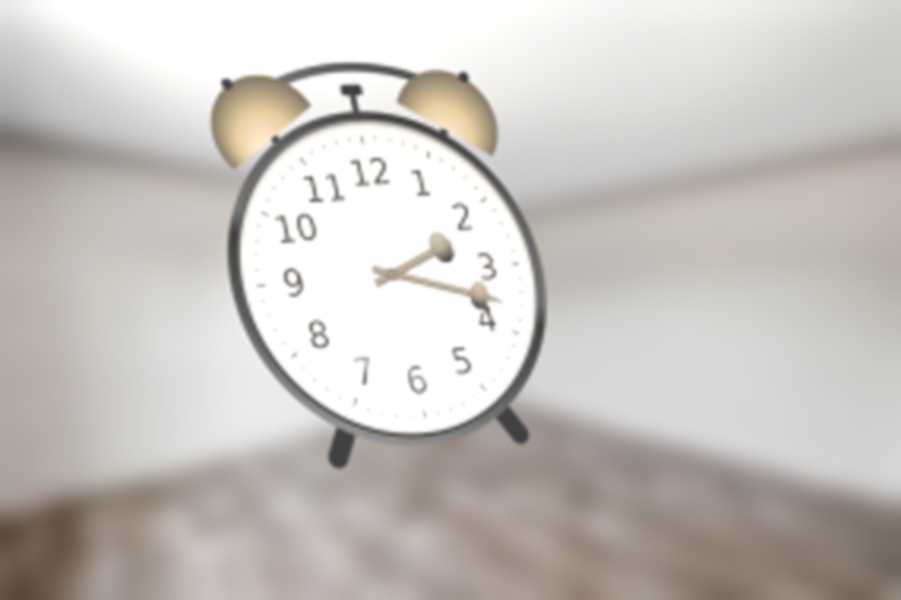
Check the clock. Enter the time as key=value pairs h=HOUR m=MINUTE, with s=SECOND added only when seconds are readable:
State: h=2 m=18
